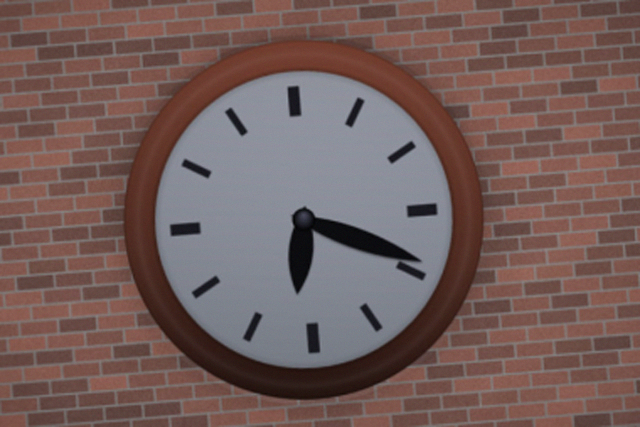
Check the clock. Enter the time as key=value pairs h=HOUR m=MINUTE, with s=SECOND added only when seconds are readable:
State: h=6 m=19
